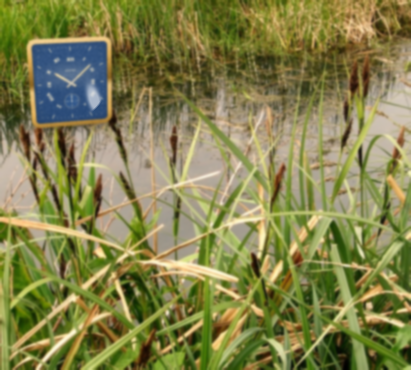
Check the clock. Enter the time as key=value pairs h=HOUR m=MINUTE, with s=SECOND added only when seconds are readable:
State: h=10 m=8
